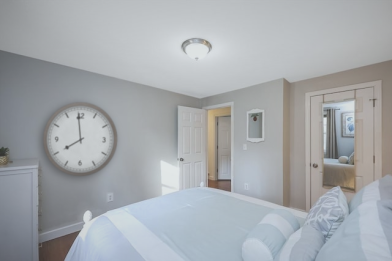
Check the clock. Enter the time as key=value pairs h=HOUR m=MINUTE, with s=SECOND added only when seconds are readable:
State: h=7 m=59
